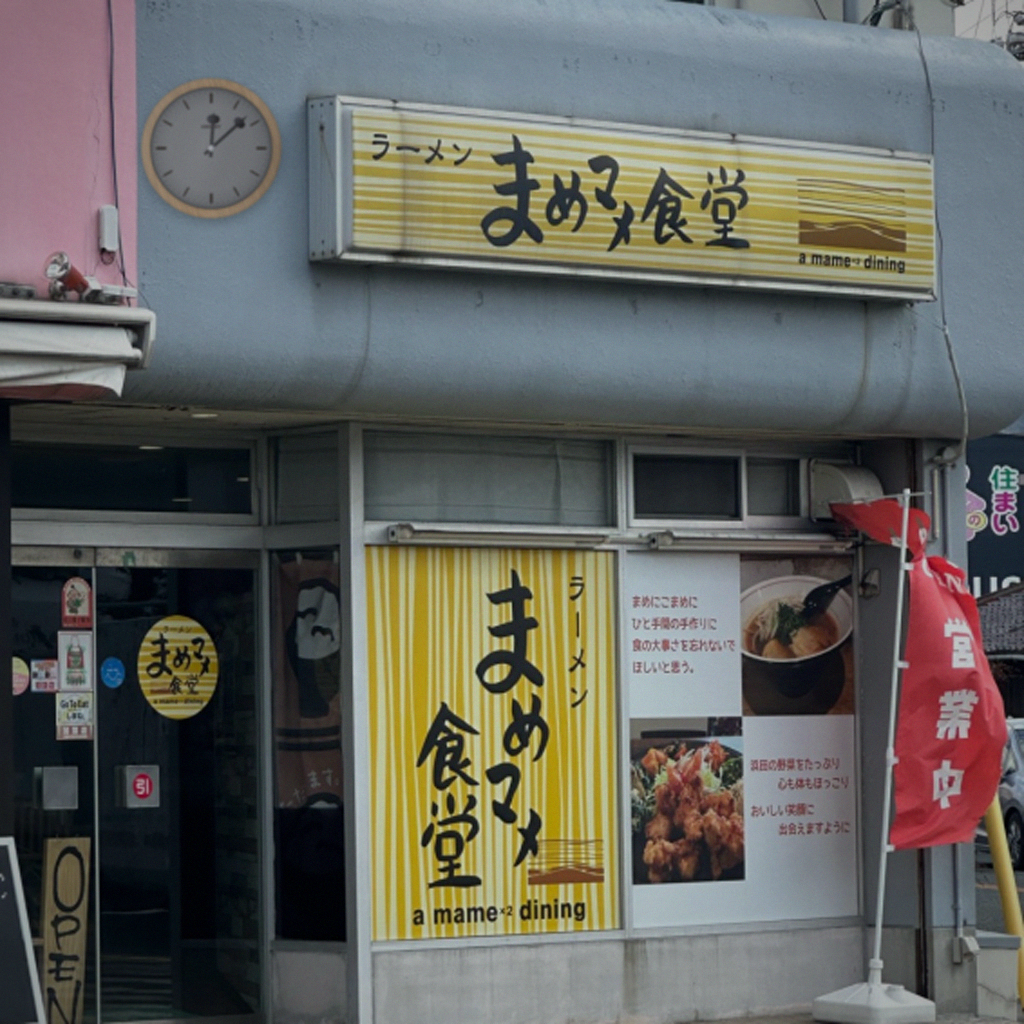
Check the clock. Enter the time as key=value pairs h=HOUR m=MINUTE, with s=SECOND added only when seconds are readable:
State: h=12 m=8
